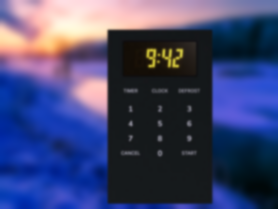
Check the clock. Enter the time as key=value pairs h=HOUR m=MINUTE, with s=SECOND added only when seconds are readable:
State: h=9 m=42
